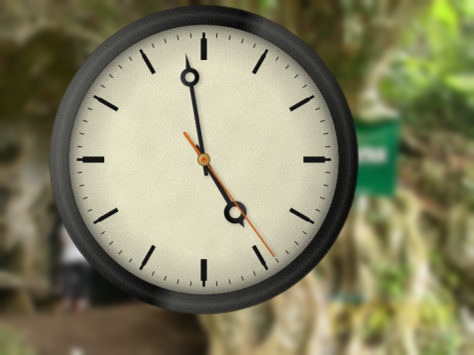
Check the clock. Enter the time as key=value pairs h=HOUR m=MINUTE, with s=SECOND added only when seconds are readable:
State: h=4 m=58 s=24
